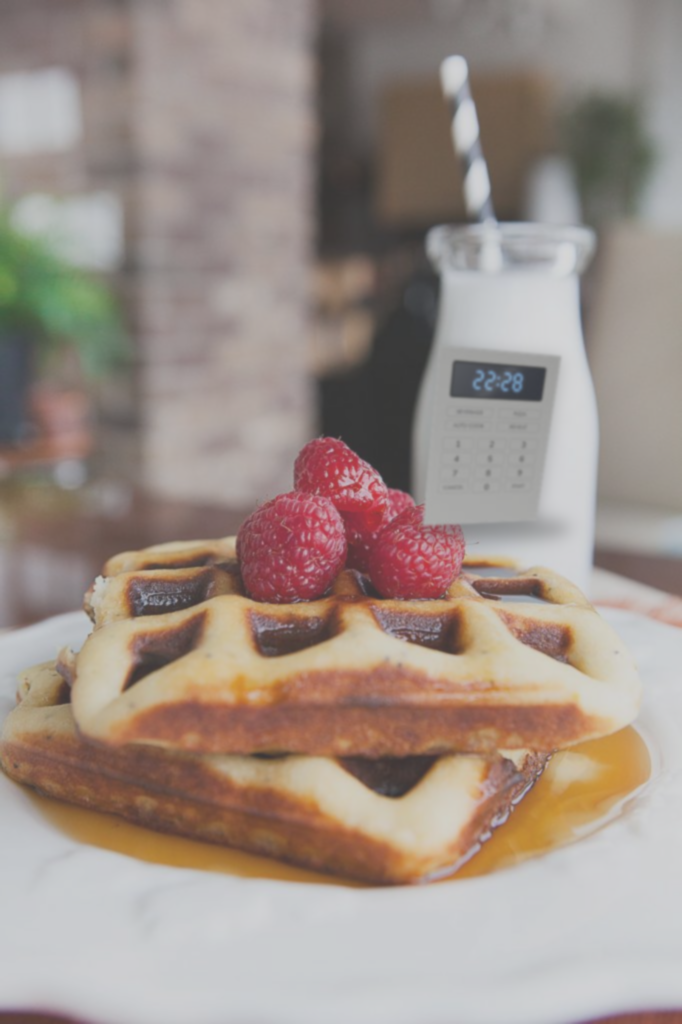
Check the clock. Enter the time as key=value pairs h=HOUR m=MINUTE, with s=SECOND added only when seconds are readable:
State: h=22 m=28
